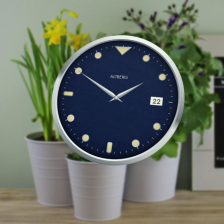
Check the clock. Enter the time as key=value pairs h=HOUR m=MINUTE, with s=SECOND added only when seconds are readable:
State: h=1 m=50
